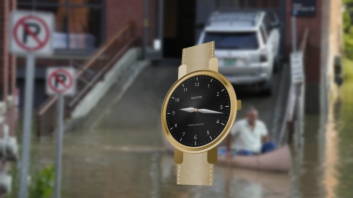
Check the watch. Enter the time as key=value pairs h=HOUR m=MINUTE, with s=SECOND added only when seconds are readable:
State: h=9 m=17
